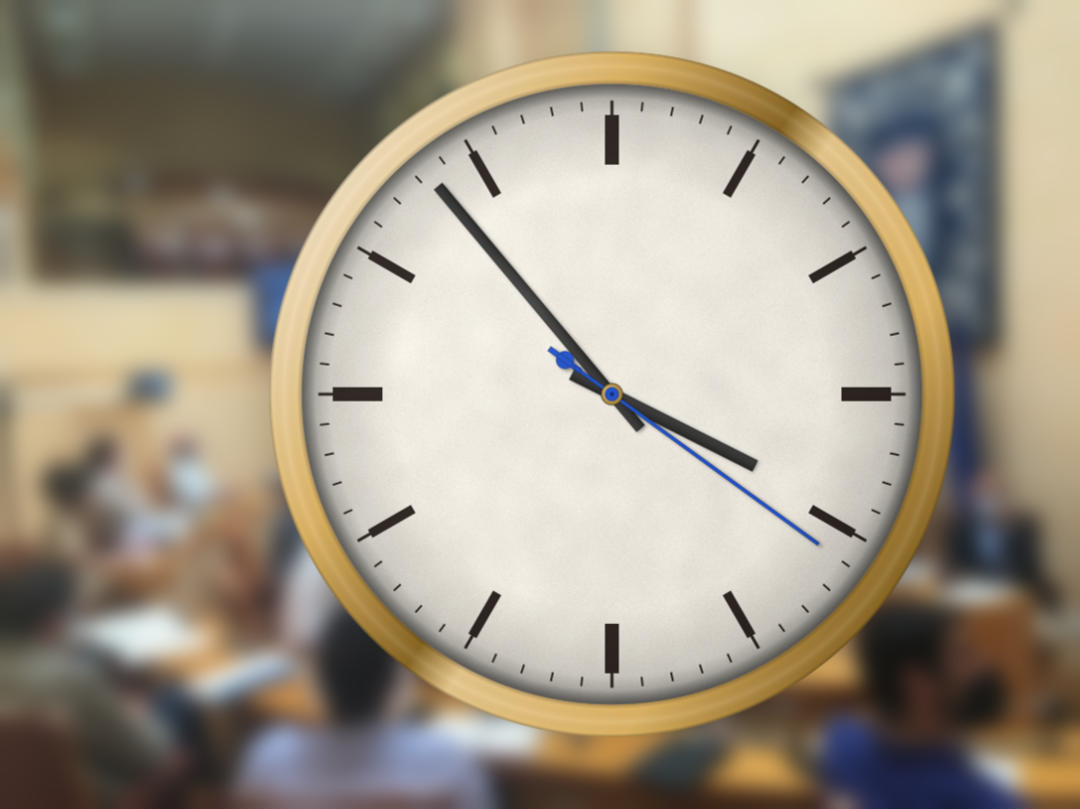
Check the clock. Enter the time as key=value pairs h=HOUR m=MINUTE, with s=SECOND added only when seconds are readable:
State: h=3 m=53 s=21
